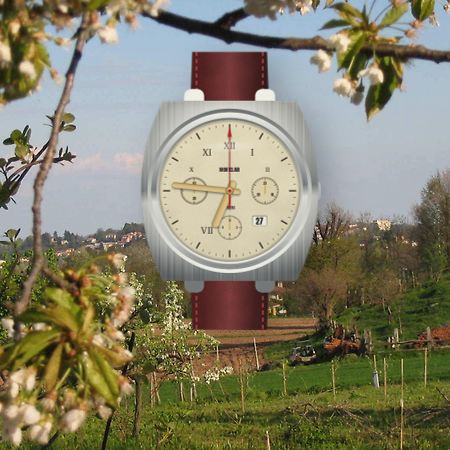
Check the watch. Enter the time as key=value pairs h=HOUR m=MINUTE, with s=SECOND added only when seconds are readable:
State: h=6 m=46
